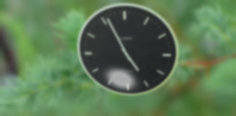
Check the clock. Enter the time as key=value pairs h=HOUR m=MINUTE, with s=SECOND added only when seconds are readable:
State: h=4 m=56
